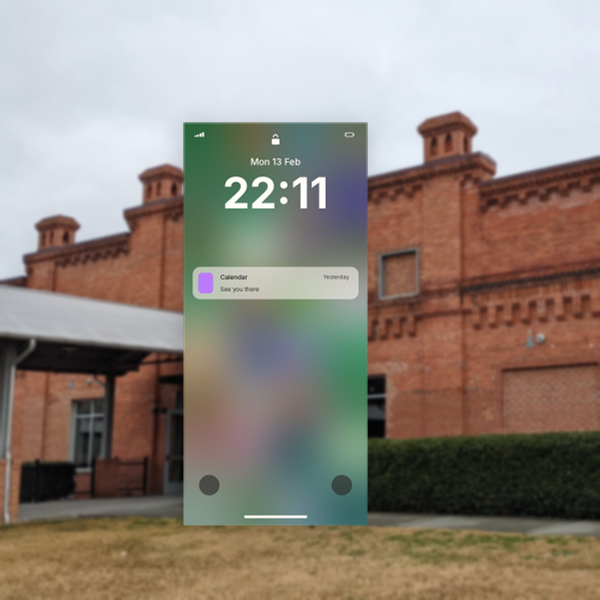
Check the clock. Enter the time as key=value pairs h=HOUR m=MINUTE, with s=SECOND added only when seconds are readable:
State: h=22 m=11
